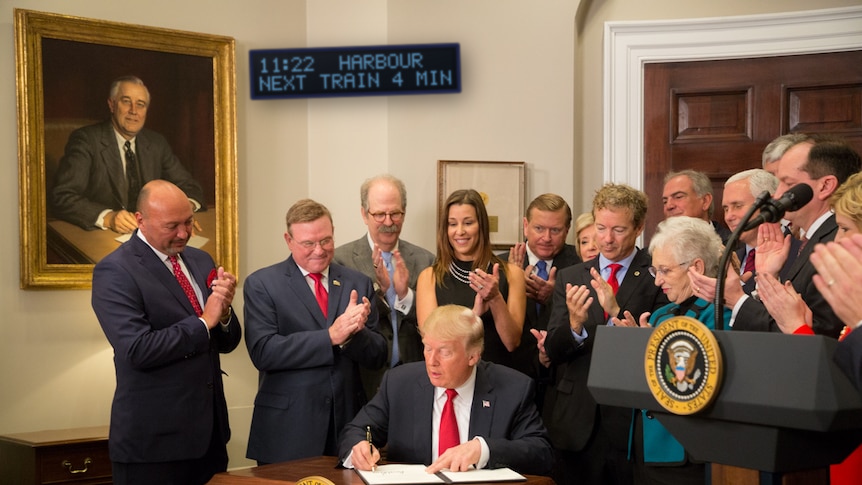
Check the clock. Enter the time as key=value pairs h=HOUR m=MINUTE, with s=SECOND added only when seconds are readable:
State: h=11 m=22
